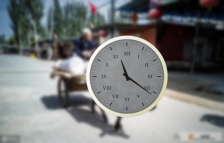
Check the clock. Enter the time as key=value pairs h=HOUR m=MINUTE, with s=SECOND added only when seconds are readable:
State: h=11 m=21
